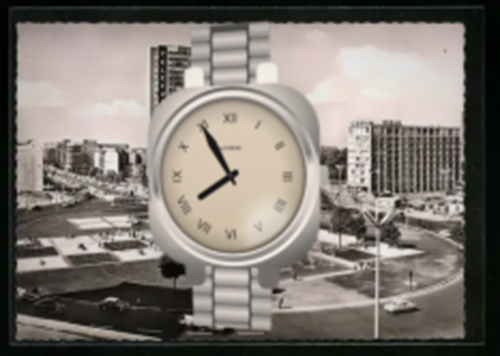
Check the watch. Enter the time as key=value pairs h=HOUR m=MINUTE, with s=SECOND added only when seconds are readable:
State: h=7 m=55
